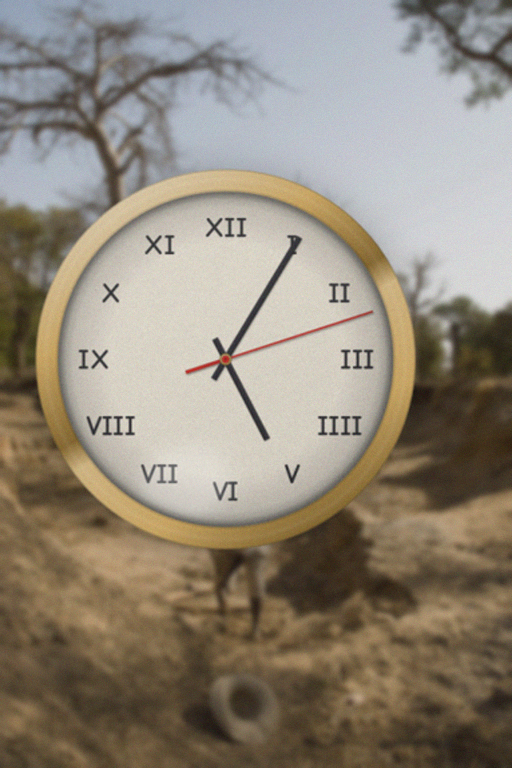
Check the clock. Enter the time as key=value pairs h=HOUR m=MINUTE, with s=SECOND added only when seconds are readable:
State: h=5 m=5 s=12
